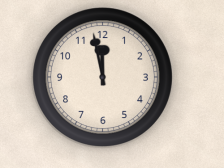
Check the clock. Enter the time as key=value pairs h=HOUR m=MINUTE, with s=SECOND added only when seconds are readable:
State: h=11 m=58
